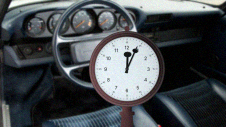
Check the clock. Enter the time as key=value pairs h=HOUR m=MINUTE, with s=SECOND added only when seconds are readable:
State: h=12 m=4
